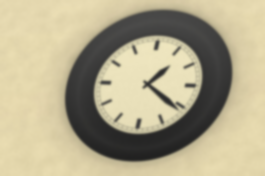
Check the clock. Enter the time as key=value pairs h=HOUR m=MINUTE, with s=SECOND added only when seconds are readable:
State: h=1 m=21
